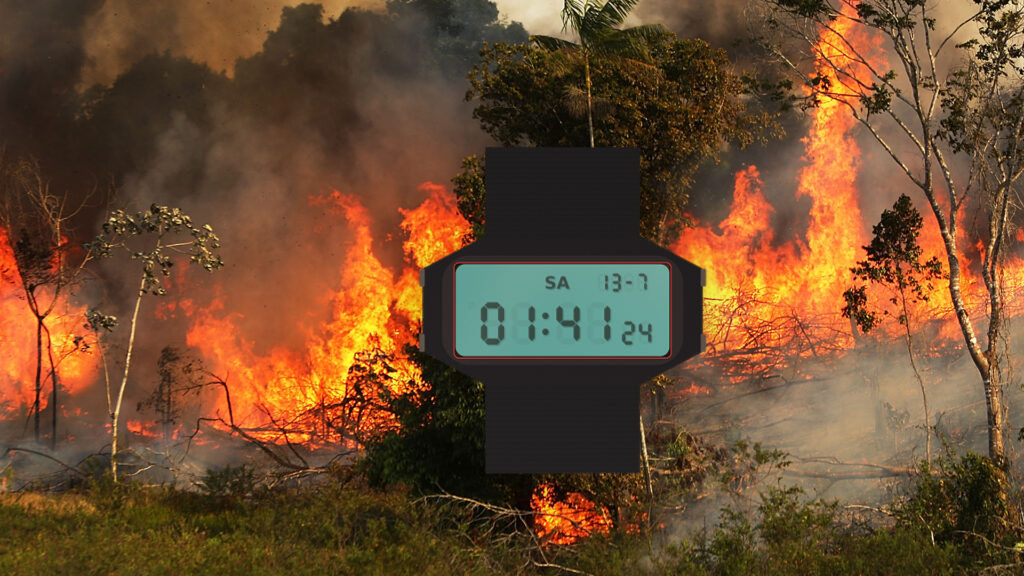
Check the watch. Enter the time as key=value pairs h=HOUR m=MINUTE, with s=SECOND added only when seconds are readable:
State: h=1 m=41 s=24
